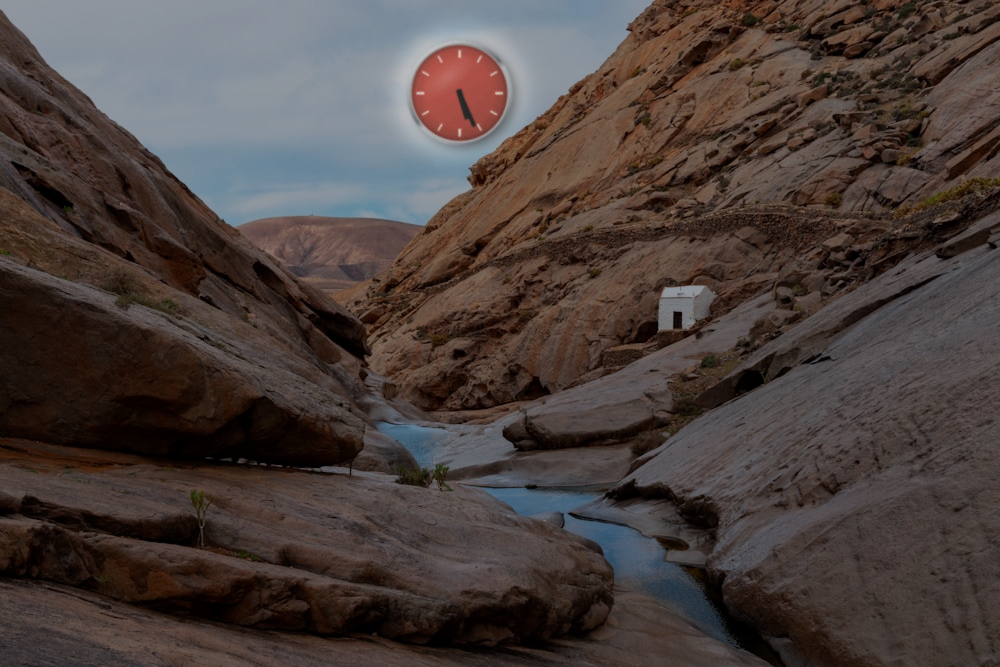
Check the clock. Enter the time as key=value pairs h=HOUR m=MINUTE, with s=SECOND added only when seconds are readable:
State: h=5 m=26
